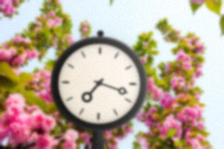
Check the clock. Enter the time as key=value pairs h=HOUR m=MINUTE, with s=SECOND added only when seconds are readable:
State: h=7 m=18
